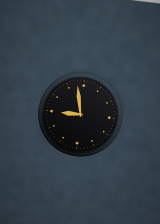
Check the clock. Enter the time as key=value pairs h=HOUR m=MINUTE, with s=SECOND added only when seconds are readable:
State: h=8 m=58
